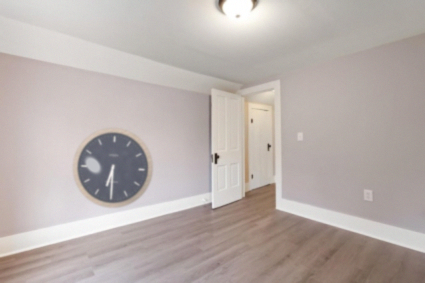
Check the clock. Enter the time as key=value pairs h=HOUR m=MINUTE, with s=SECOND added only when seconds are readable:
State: h=6 m=30
